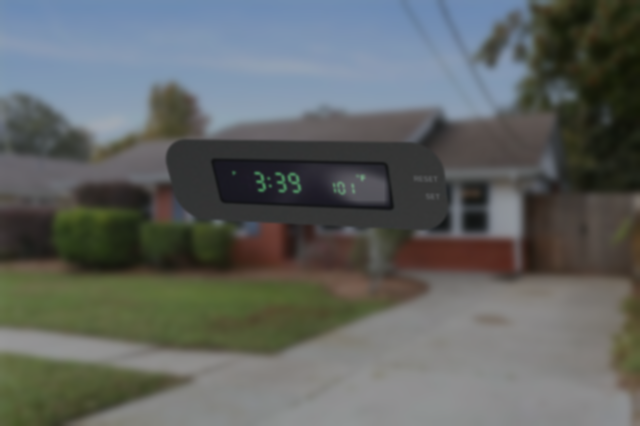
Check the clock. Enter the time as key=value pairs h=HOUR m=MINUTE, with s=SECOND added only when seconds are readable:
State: h=3 m=39
